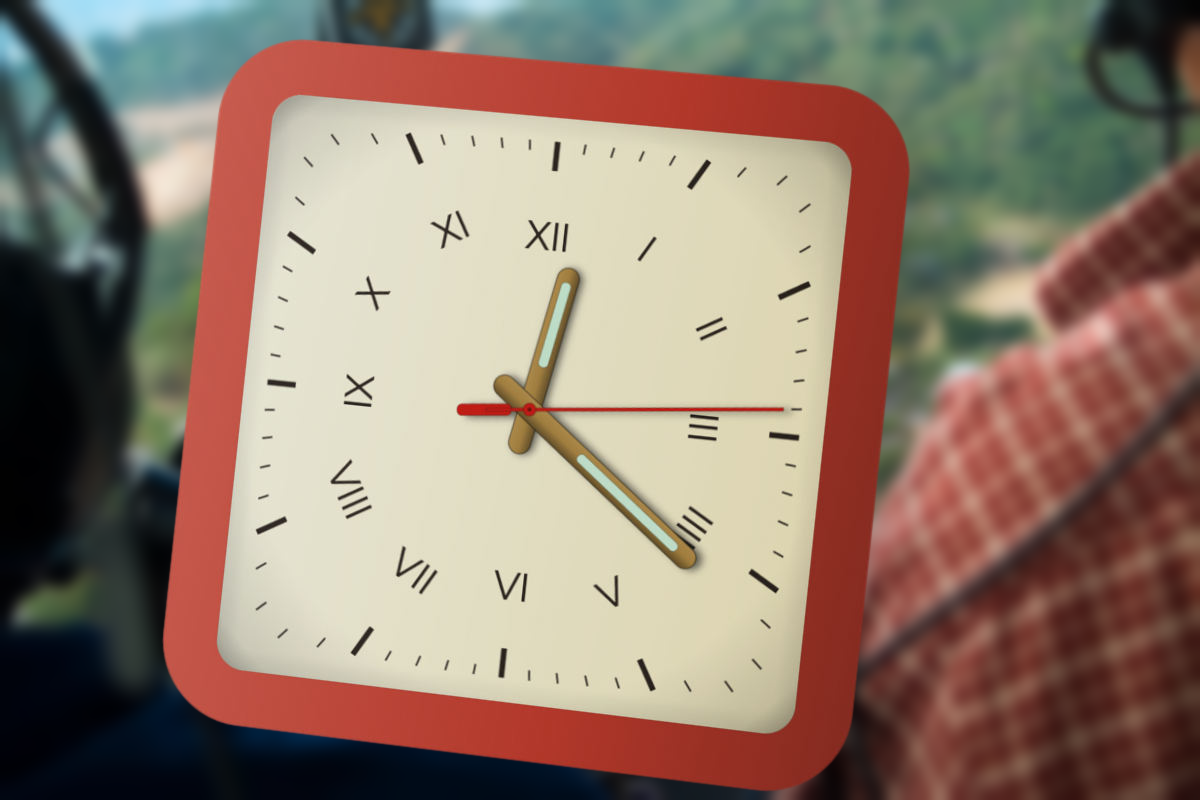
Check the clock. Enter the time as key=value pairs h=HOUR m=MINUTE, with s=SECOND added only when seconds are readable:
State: h=12 m=21 s=14
